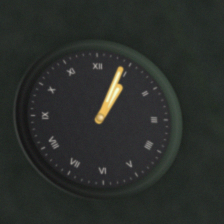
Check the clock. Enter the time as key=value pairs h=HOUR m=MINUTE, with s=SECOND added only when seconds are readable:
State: h=1 m=4
